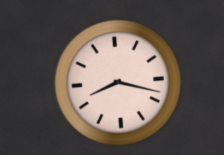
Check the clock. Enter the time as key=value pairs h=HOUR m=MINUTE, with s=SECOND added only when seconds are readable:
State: h=8 m=18
